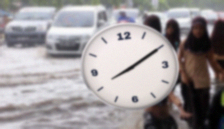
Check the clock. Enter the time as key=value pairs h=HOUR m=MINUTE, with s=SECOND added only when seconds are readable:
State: h=8 m=10
